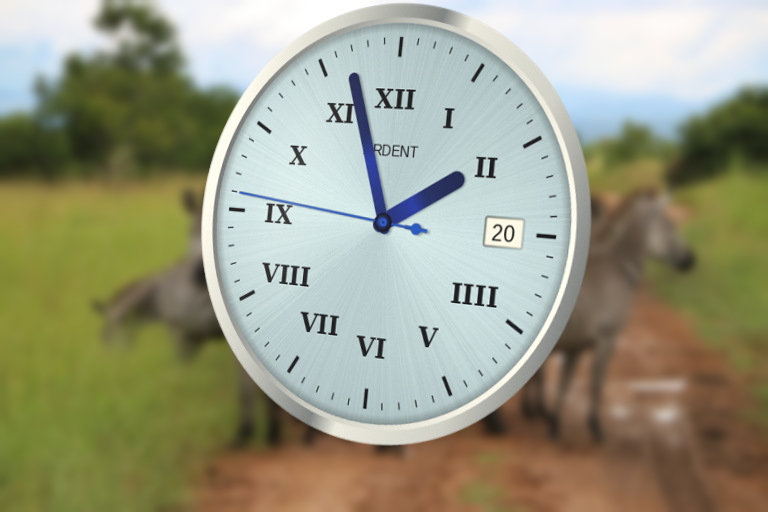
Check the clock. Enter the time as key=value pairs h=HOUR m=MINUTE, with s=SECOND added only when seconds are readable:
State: h=1 m=56 s=46
